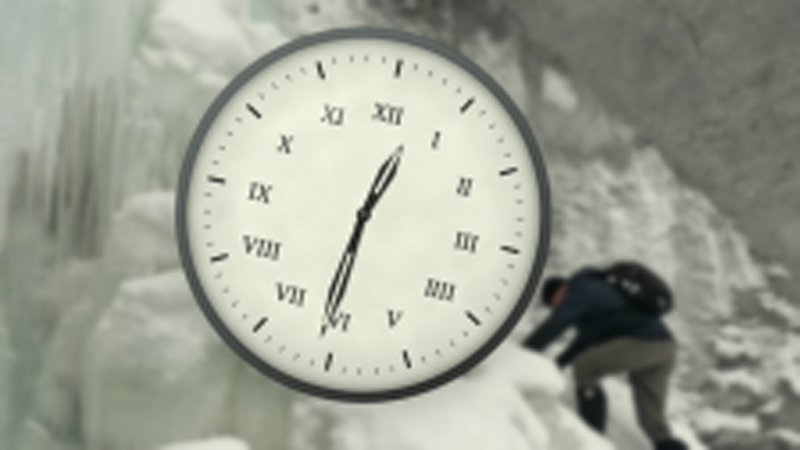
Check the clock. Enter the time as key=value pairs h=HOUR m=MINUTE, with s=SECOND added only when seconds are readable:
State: h=12 m=31
